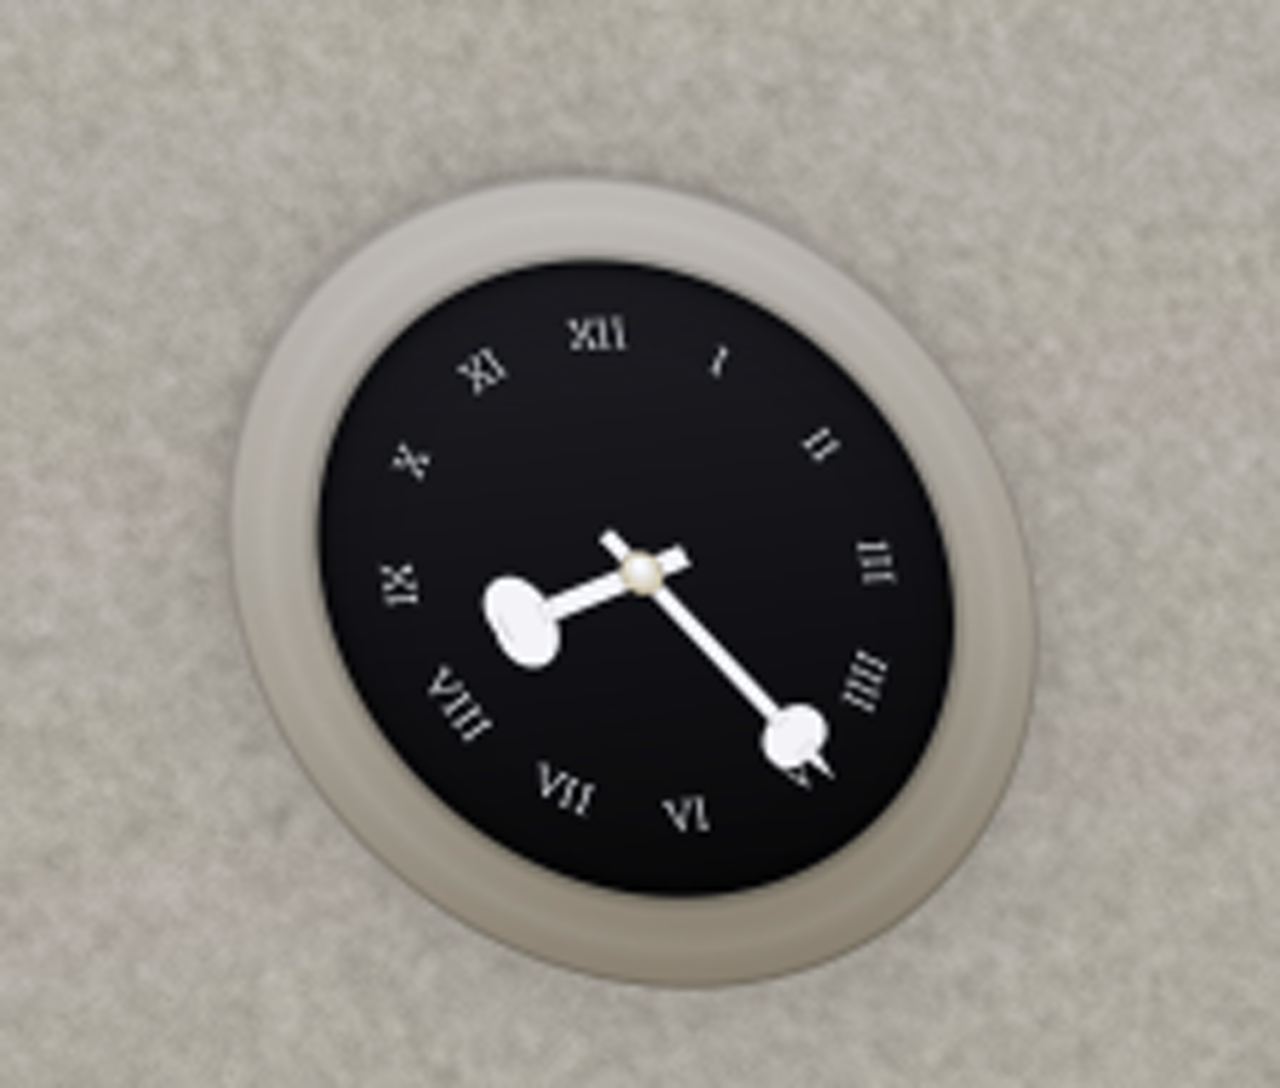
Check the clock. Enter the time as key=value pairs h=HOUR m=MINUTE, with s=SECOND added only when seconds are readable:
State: h=8 m=24
